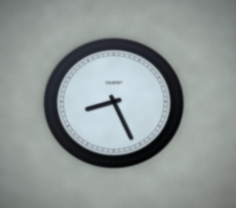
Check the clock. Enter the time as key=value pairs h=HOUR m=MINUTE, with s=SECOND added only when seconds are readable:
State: h=8 m=26
